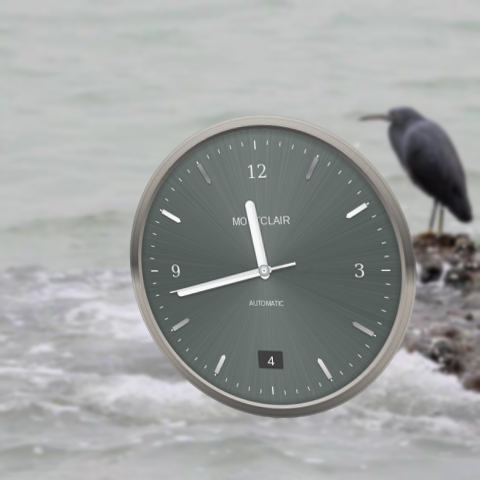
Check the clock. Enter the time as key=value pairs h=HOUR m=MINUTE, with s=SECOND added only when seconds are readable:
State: h=11 m=42 s=43
